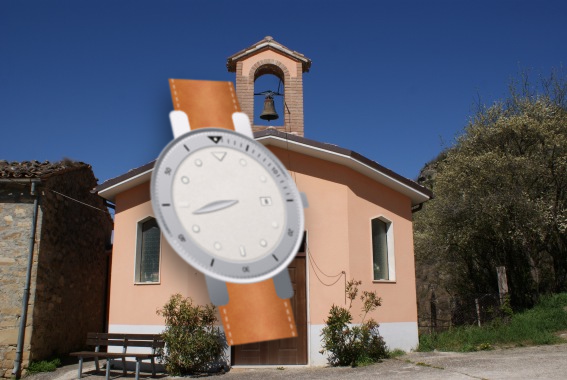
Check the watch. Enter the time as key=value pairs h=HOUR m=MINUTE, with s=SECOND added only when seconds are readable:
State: h=8 m=43
